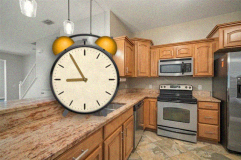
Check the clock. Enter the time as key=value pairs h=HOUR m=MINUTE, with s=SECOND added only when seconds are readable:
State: h=8 m=55
